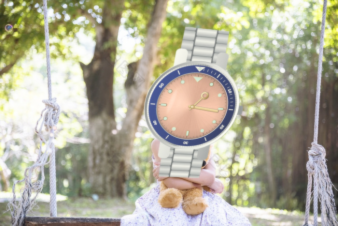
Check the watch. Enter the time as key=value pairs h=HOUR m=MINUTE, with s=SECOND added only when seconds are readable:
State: h=1 m=16
